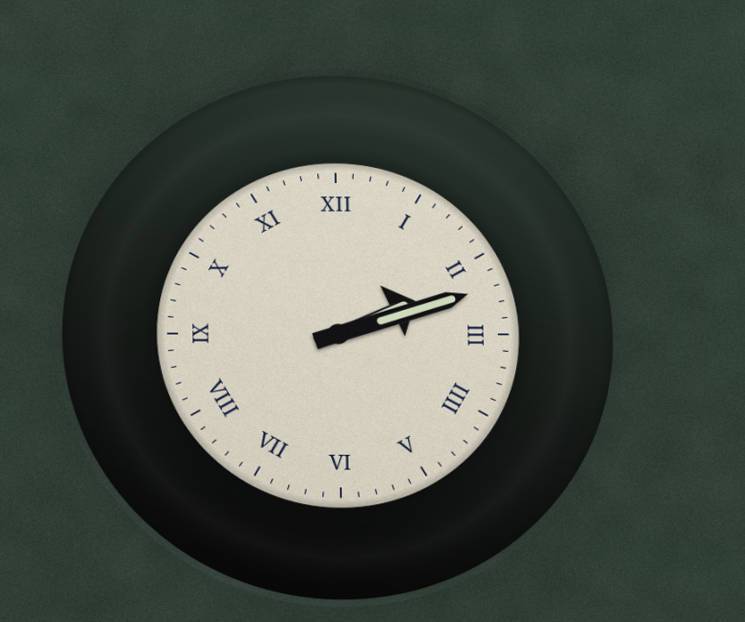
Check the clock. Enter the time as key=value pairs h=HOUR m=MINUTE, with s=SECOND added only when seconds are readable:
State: h=2 m=12
